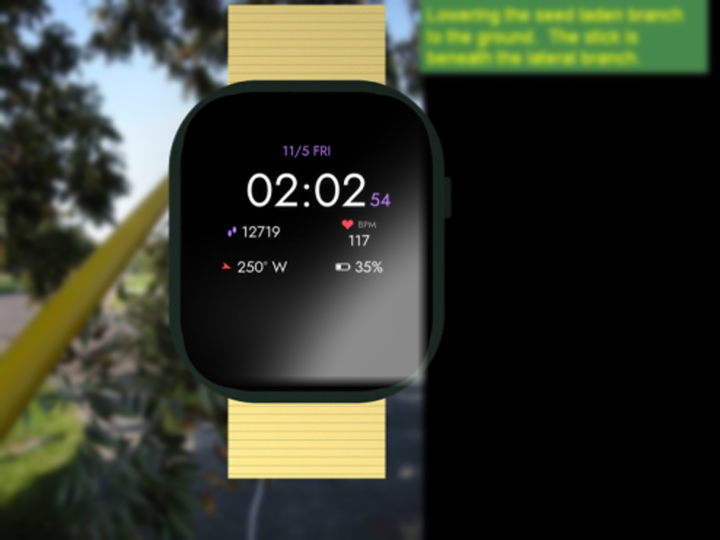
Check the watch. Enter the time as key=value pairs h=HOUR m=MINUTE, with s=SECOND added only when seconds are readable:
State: h=2 m=2 s=54
